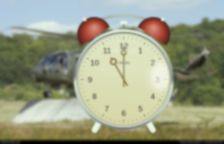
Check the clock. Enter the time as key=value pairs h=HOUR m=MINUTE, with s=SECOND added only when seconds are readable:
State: h=11 m=0
